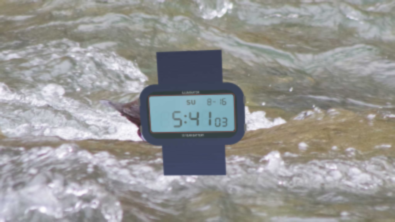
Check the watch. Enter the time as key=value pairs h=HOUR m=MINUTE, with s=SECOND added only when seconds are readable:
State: h=5 m=41
